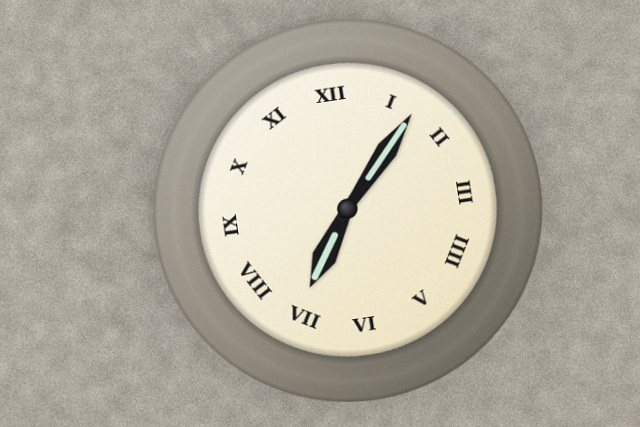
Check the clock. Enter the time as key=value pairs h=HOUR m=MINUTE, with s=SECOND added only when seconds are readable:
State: h=7 m=7
